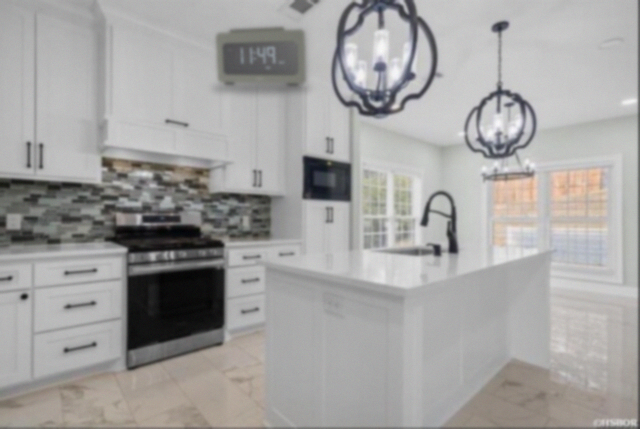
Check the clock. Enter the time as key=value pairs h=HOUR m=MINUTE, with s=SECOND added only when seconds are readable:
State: h=11 m=49
